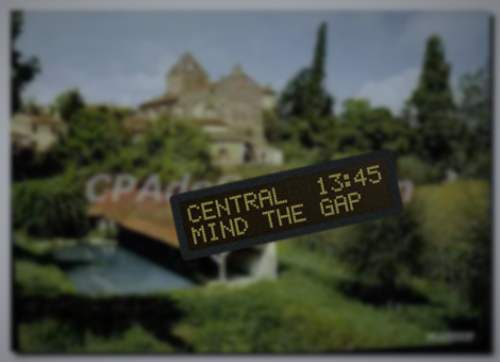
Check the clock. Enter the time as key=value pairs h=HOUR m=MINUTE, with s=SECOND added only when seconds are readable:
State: h=13 m=45
